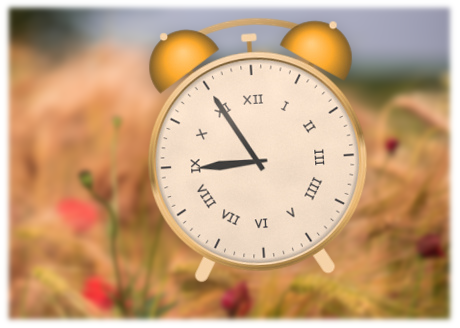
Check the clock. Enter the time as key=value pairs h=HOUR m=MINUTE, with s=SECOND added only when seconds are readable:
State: h=8 m=55
